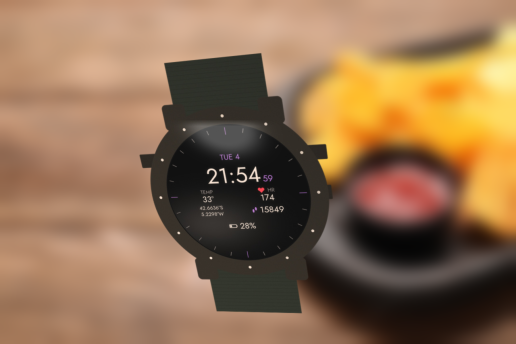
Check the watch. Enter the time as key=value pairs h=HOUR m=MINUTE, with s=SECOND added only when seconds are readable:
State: h=21 m=54 s=59
